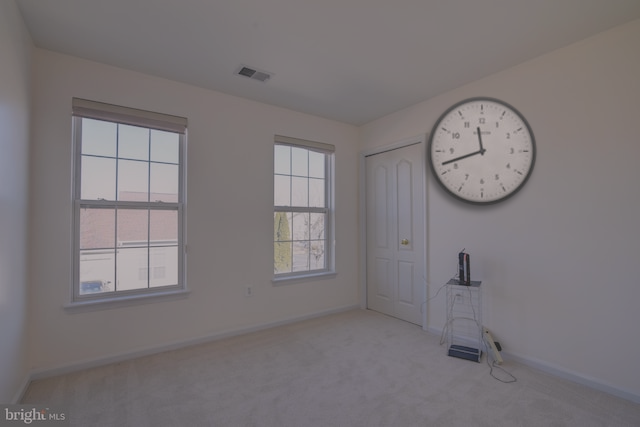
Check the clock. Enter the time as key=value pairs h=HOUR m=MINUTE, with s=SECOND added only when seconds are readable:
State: h=11 m=42
